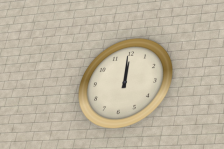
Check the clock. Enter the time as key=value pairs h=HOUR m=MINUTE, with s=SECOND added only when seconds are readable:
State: h=11 m=59
